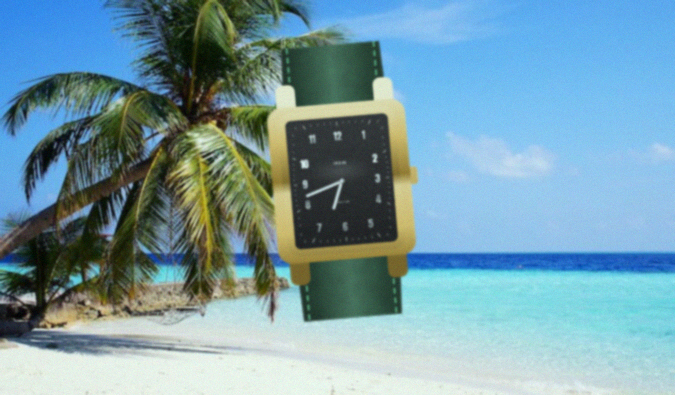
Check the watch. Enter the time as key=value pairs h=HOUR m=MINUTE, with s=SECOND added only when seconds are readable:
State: h=6 m=42
